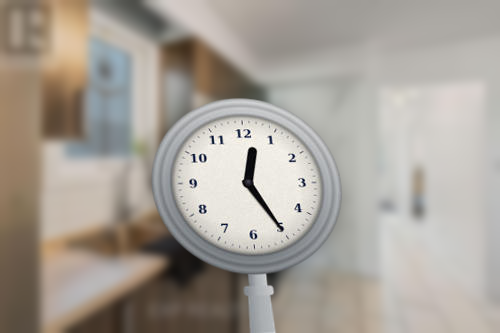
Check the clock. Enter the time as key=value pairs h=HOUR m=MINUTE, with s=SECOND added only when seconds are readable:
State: h=12 m=25
